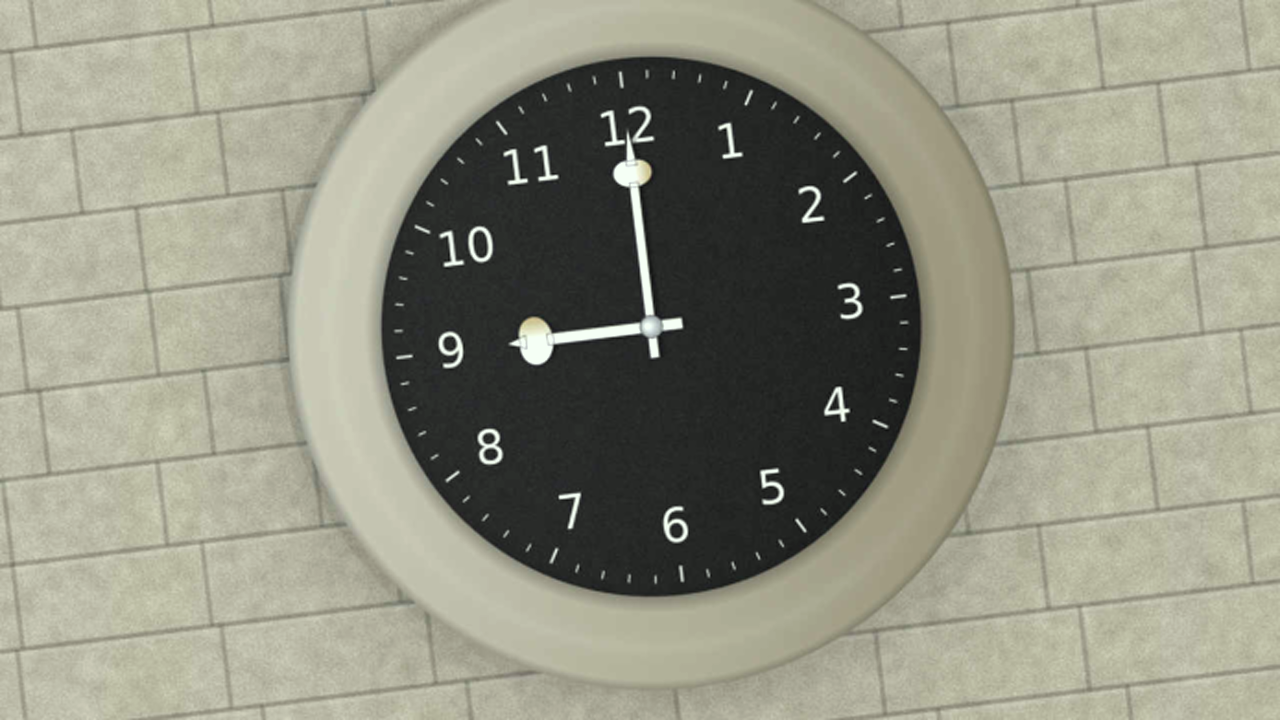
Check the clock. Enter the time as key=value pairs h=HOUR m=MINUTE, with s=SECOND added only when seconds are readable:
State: h=9 m=0
